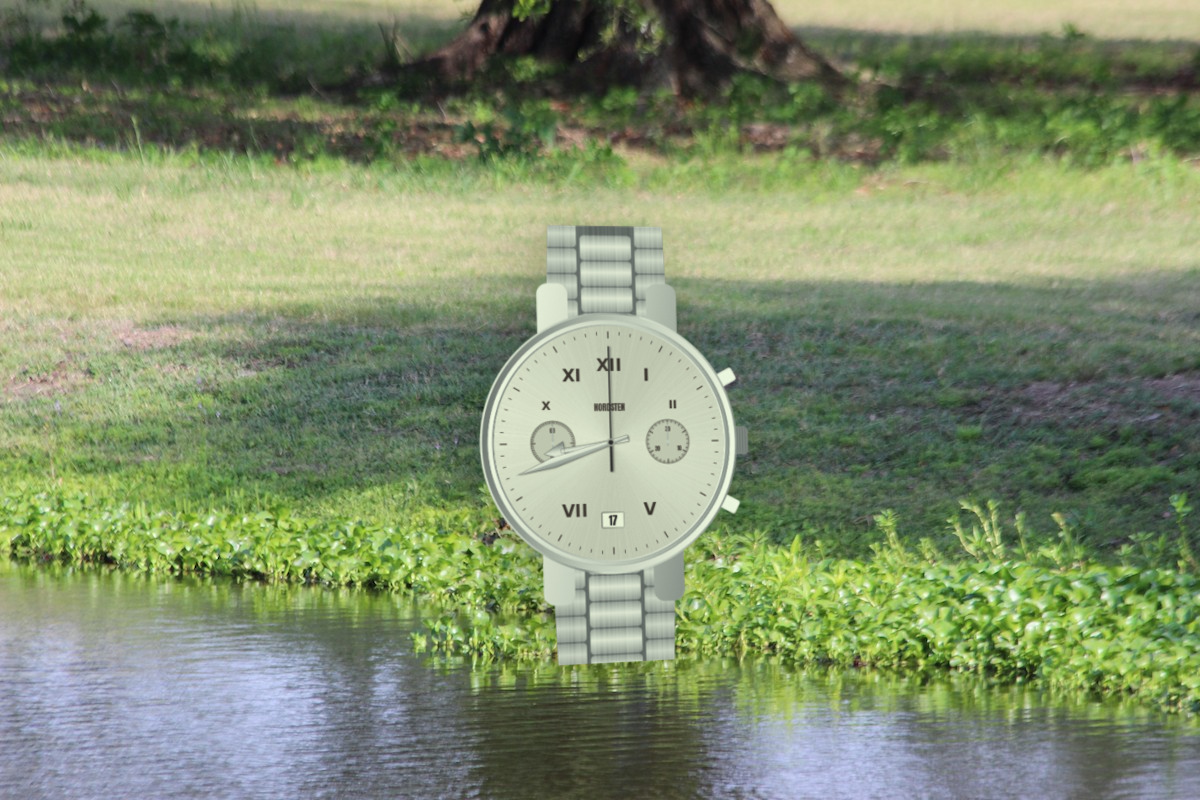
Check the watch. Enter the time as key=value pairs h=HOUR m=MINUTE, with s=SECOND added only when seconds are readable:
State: h=8 m=42
